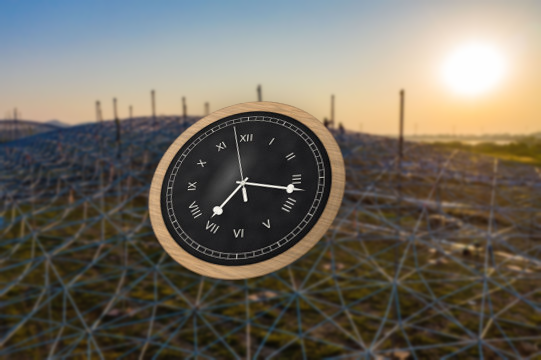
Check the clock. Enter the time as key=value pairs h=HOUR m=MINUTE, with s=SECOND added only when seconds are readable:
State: h=7 m=16 s=58
